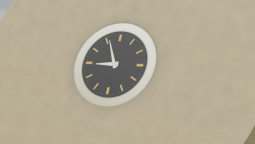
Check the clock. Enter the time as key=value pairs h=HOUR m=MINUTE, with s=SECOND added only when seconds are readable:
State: h=8 m=56
